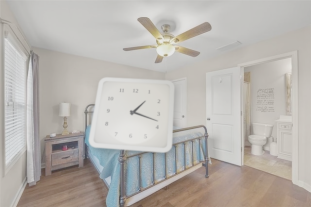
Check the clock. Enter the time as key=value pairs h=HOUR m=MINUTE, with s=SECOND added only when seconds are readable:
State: h=1 m=18
